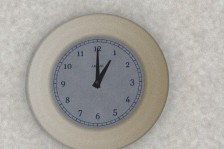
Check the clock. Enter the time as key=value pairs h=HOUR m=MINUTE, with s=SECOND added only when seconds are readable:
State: h=1 m=0
